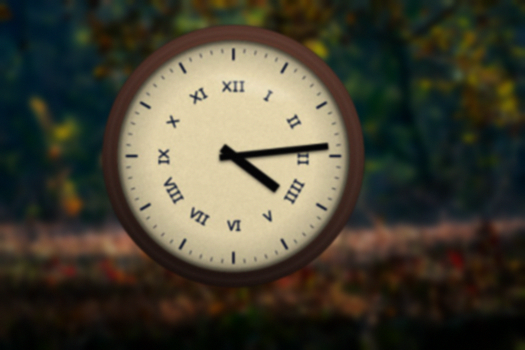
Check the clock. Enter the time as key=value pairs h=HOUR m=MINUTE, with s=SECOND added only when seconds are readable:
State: h=4 m=14
